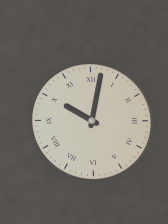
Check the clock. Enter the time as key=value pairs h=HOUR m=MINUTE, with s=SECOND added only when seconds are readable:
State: h=10 m=2
